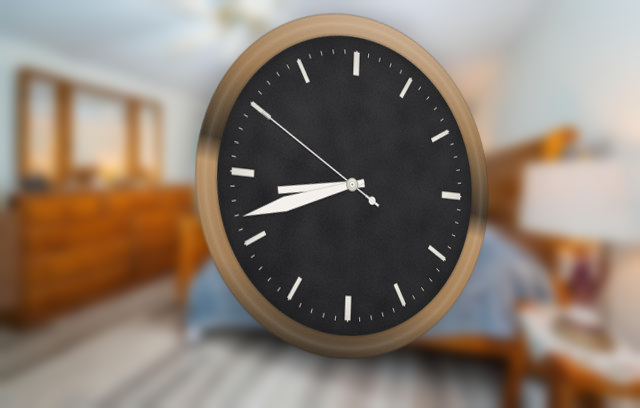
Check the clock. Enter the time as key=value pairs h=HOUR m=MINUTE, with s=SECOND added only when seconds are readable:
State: h=8 m=41 s=50
